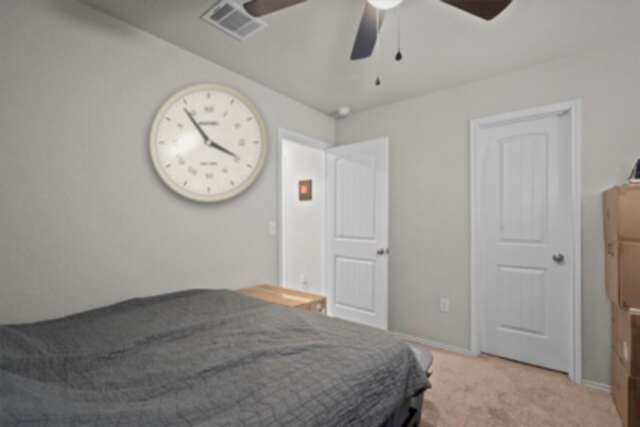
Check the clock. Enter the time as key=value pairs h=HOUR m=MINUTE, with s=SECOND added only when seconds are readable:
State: h=3 m=54
